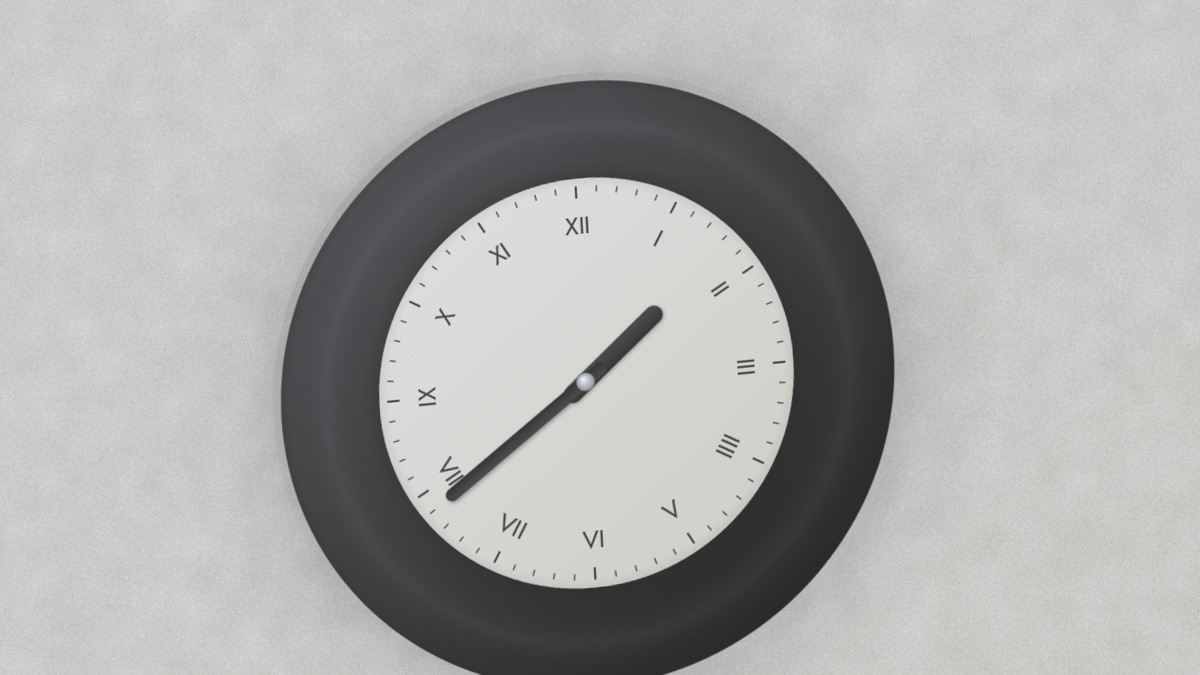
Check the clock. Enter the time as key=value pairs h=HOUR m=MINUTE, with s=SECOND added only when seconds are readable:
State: h=1 m=39
